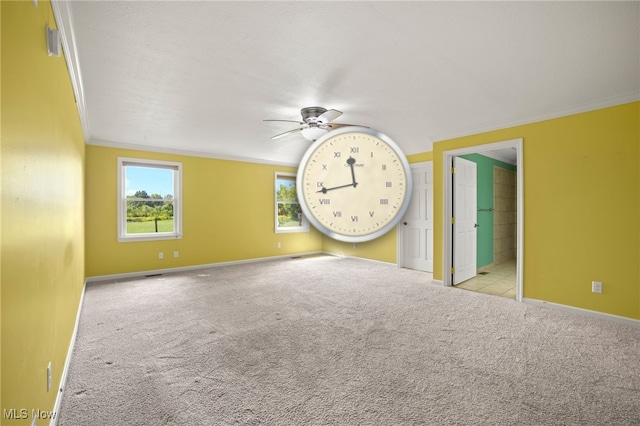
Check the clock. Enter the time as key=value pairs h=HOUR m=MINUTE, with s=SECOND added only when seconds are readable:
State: h=11 m=43
